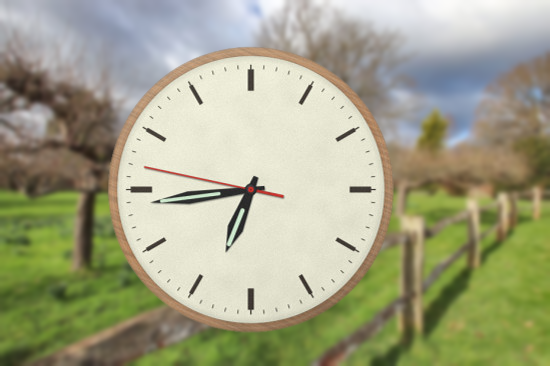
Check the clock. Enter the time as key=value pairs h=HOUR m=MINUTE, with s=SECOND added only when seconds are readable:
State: h=6 m=43 s=47
